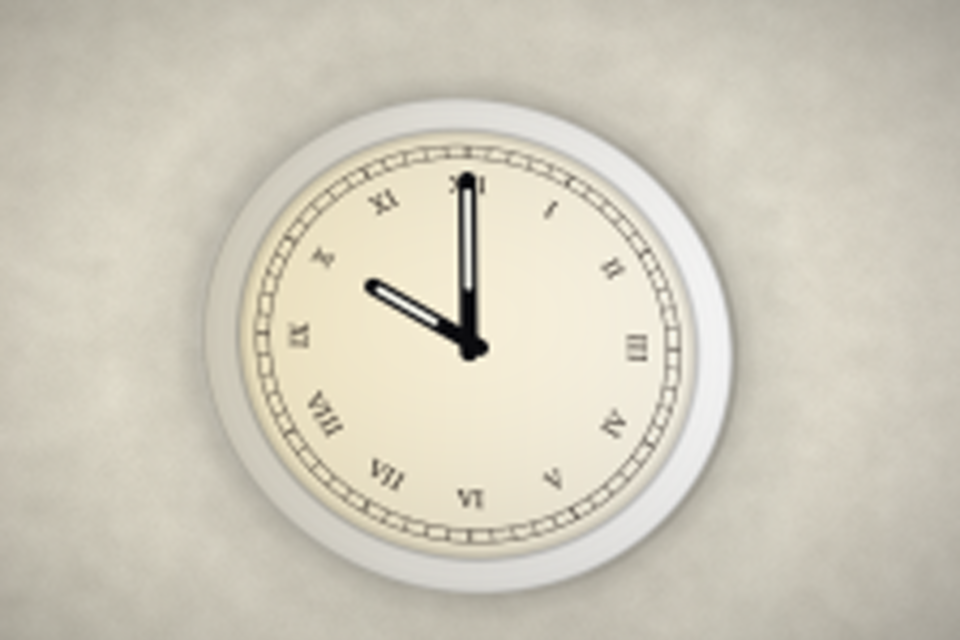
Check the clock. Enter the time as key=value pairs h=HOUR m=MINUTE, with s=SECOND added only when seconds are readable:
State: h=10 m=0
